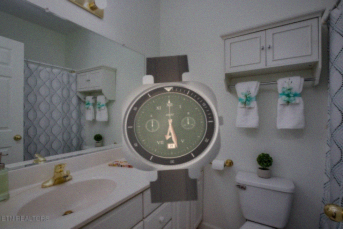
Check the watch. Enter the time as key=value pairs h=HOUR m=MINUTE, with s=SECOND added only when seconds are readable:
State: h=6 m=28
